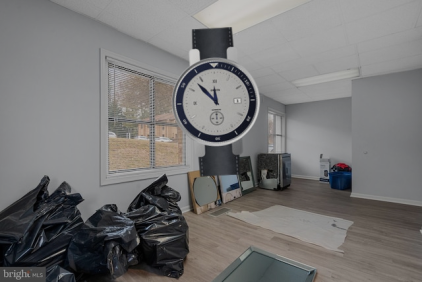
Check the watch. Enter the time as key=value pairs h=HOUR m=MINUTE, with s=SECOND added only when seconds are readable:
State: h=11 m=53
